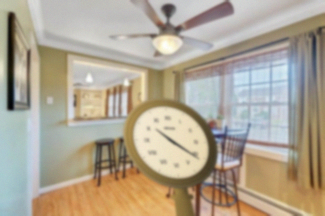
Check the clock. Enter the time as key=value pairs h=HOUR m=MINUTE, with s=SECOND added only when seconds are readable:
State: h=10 m=21
